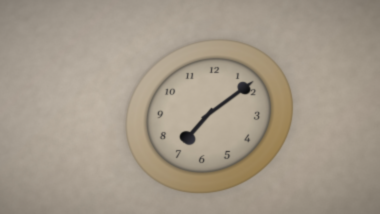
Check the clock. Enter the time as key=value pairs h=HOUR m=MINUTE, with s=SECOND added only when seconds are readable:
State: h=7 m=8
